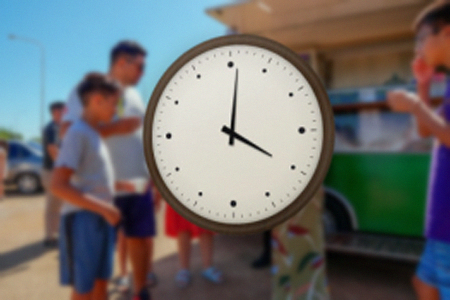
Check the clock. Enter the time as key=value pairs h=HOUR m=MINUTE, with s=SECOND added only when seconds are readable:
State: h=4 m=1
